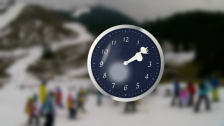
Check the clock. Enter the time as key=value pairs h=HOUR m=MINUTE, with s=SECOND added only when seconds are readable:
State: h=2 m=9
